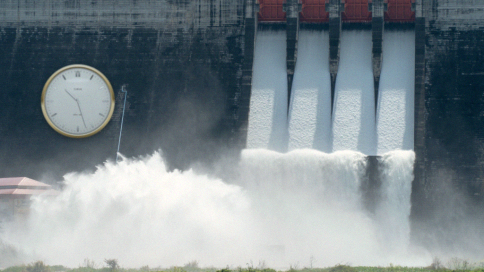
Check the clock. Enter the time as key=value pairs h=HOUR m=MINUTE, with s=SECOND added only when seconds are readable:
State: h=10 m=27
